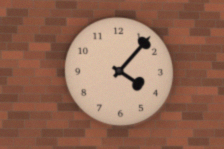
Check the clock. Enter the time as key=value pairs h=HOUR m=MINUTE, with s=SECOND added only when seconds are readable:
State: h=4 m=7
